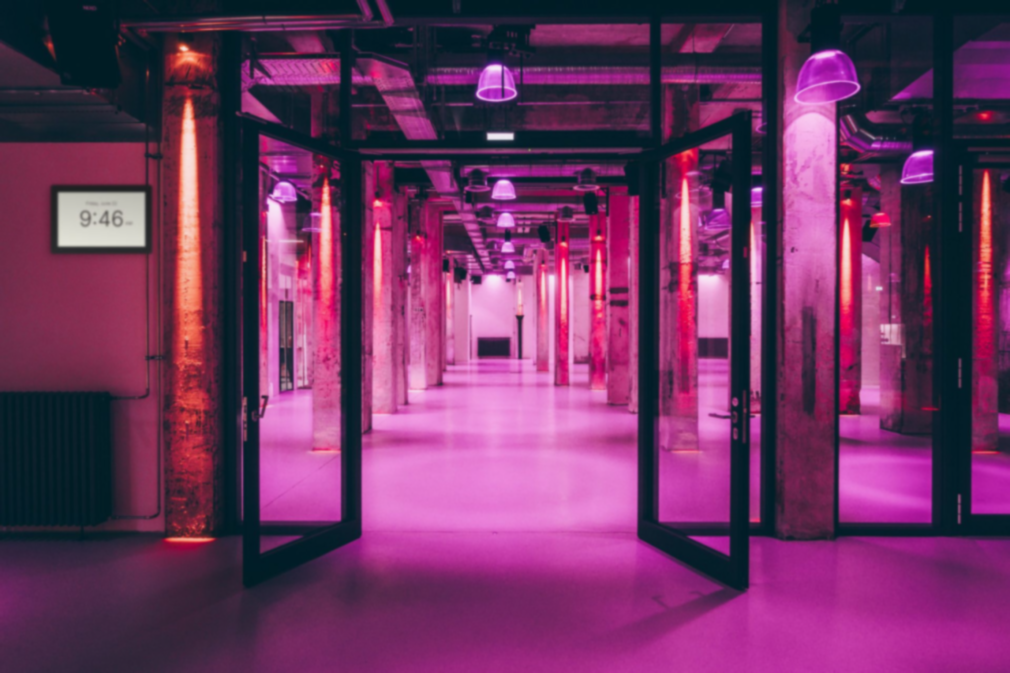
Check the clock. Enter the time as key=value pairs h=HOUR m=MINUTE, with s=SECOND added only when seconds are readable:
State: h=9 m=46
